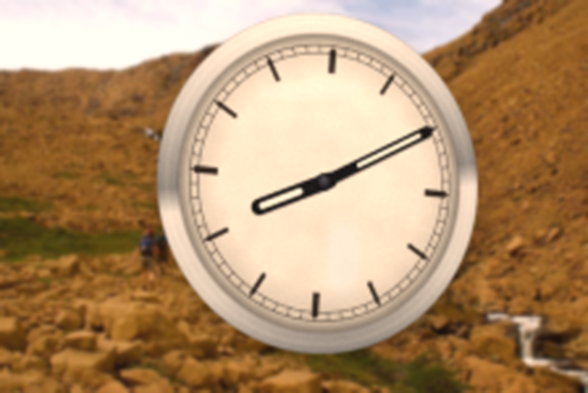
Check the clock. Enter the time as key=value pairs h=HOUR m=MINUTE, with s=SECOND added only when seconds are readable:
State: h=8 m=10
